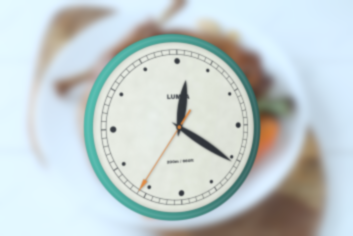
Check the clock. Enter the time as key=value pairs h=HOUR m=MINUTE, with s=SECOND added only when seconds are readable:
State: h=12 m=20 s=36
